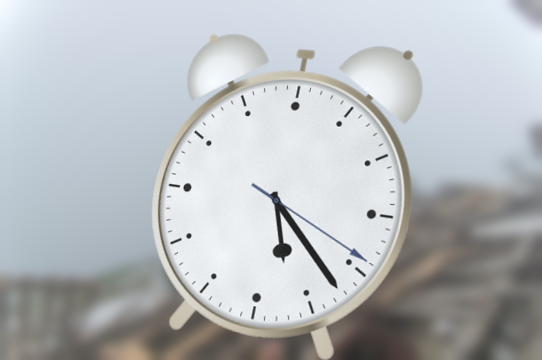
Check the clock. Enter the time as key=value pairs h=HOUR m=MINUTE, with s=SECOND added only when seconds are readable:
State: h=5 m=22 s=19
